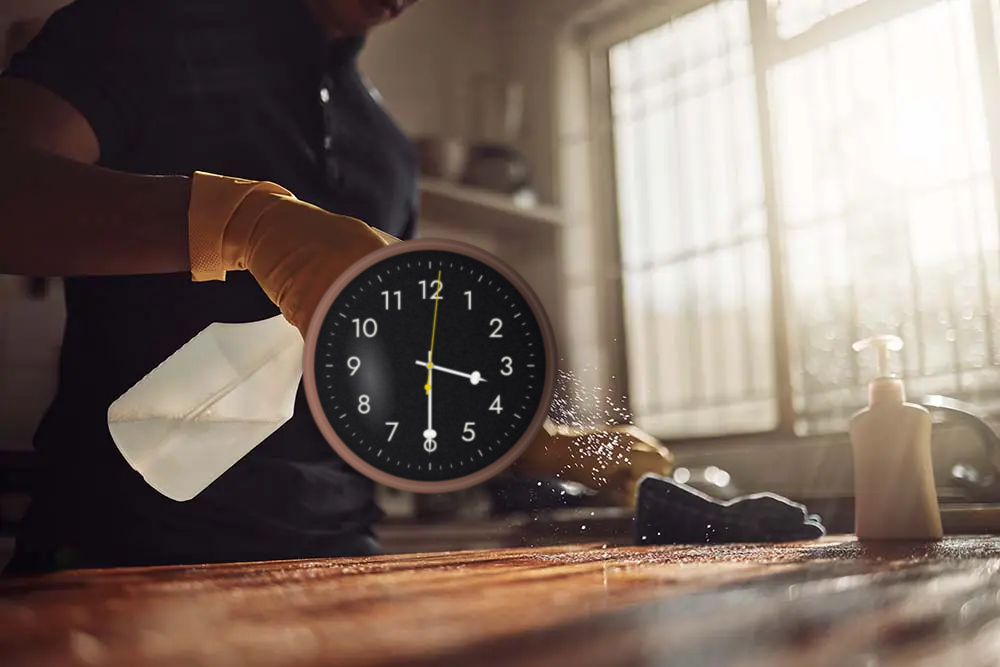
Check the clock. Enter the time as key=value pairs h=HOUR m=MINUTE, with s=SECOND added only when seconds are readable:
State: h=3 m=30 s=1
